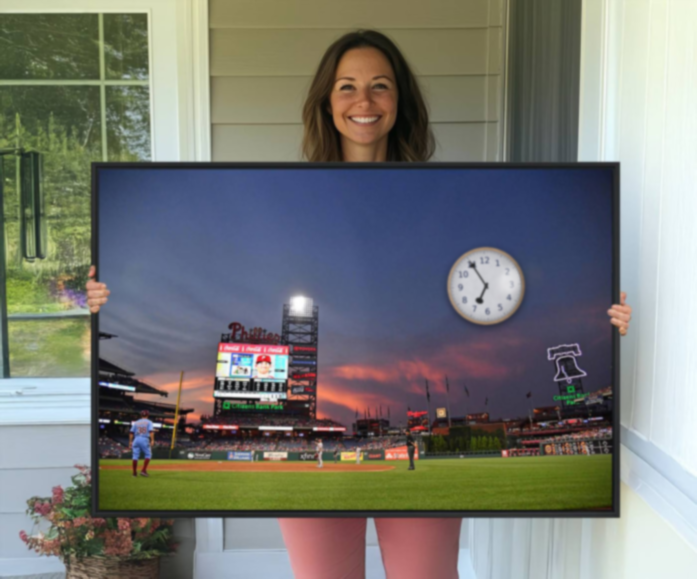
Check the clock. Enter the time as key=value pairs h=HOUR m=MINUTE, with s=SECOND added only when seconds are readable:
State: h=6 m=55
